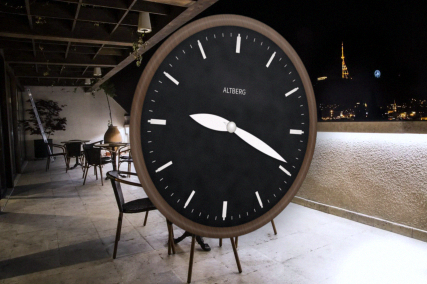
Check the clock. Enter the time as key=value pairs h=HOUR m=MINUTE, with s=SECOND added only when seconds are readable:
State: h=9 m=19
